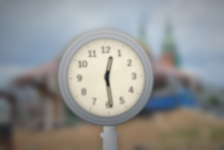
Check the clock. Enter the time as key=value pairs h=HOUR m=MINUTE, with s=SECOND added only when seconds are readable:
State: h=12 m=29
